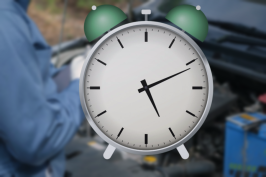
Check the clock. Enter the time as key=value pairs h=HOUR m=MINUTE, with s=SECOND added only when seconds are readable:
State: h=5 m=11
